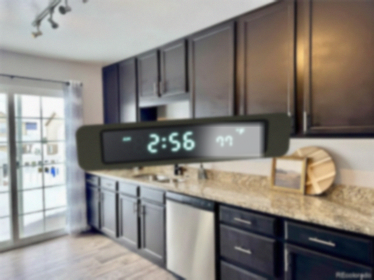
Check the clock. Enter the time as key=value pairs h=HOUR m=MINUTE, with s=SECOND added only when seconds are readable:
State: h=2 m=56
